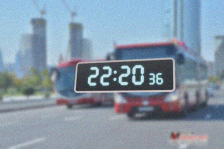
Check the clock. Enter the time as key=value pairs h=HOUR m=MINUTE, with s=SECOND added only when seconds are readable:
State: h=22 m=20 s=36
